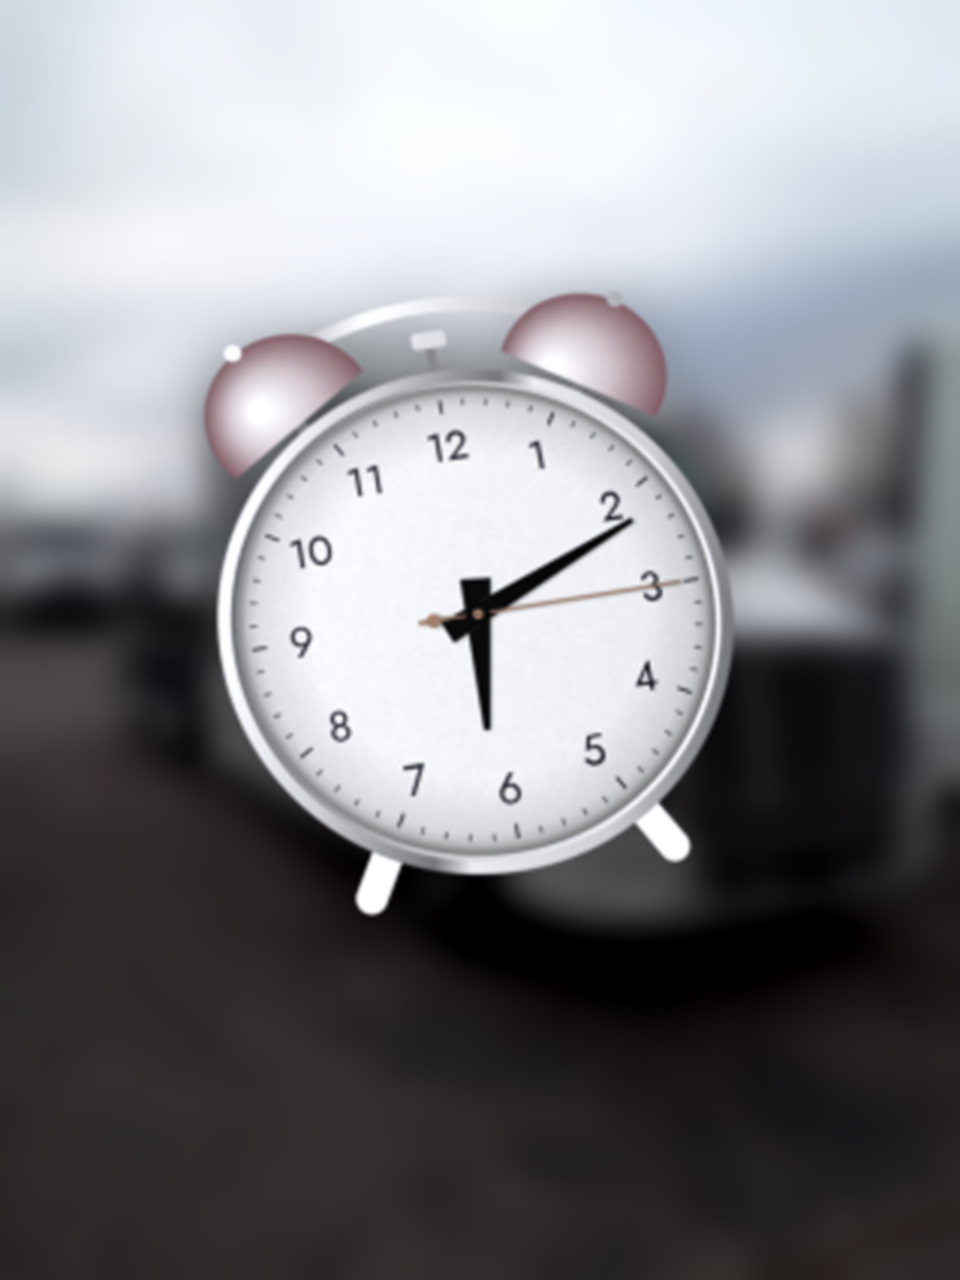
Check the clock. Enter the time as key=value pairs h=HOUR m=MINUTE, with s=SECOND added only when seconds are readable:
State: h=6 m=11 s=15
